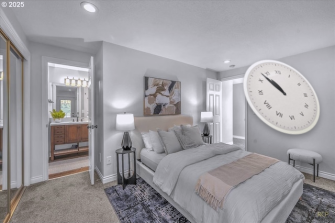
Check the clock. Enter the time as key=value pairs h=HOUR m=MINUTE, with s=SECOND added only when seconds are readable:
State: h=10 m=53
